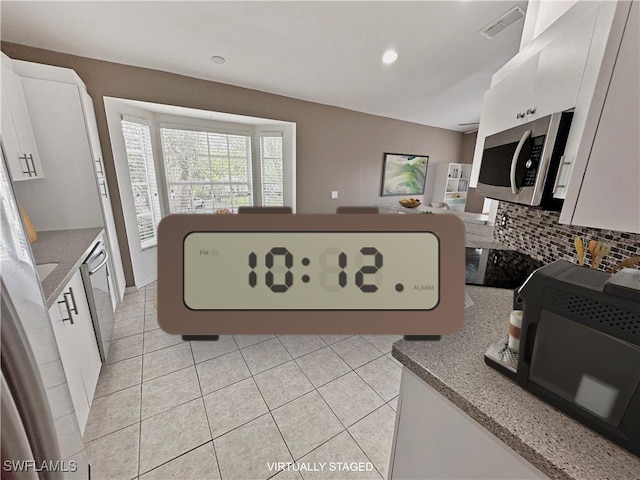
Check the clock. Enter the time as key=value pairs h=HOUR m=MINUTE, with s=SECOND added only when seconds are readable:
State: h=10 m=12
